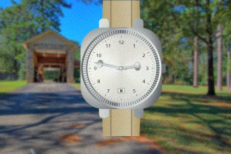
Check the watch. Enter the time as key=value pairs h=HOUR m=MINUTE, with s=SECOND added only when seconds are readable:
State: h=2 m=47
